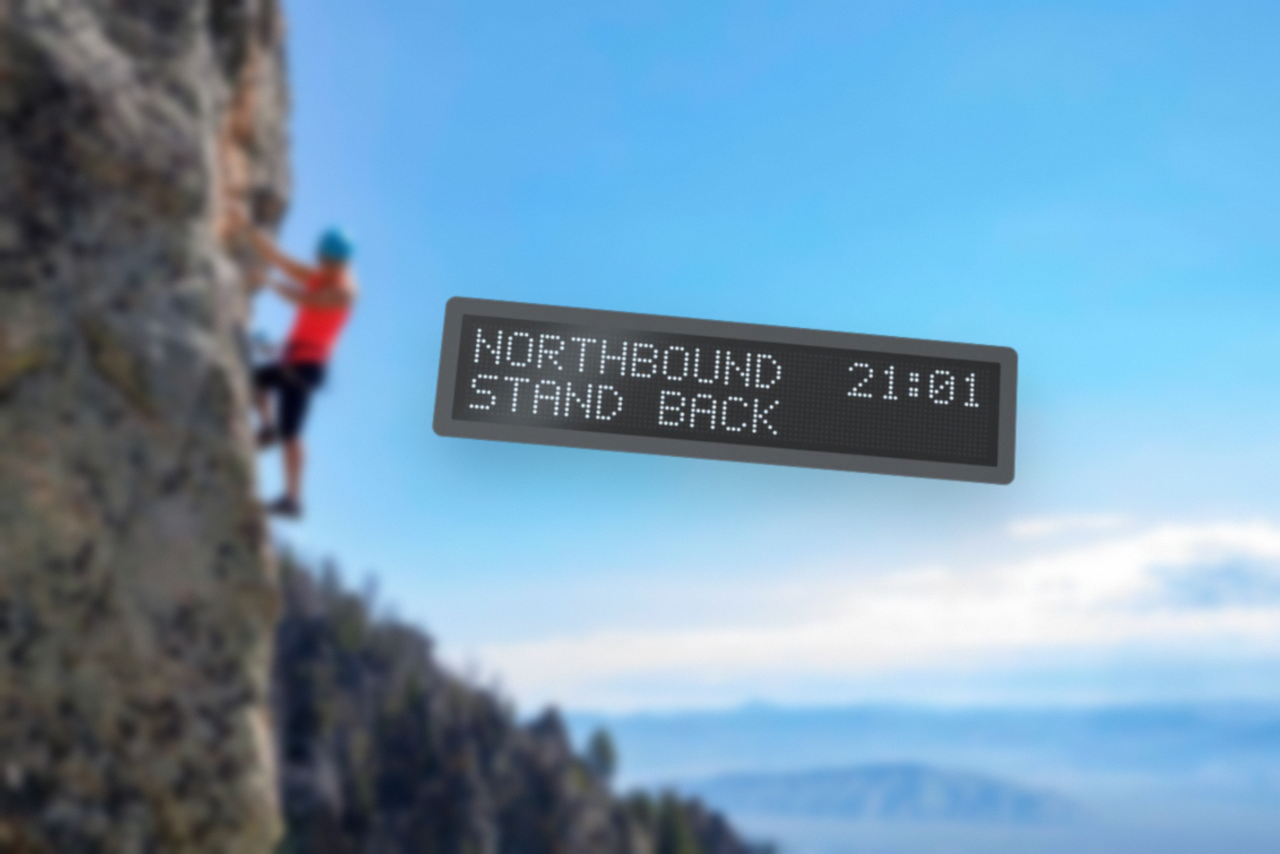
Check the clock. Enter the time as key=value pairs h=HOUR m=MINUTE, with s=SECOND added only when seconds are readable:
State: h=21 m=1
